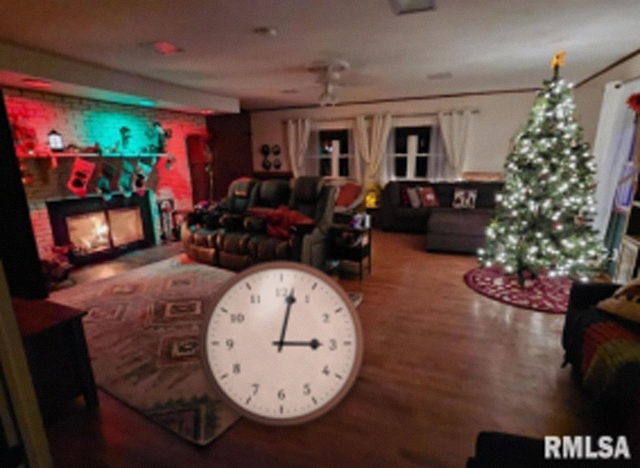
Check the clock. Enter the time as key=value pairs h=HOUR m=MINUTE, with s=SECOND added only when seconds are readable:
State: h=3 m=2
